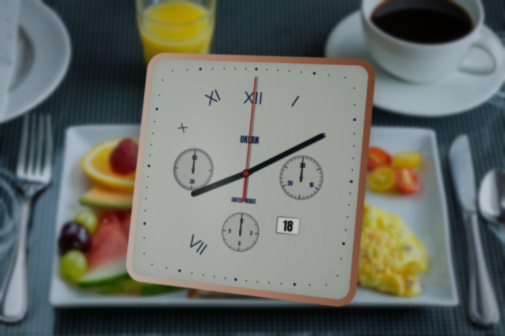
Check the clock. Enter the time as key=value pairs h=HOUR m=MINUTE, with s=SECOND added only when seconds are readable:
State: h=8 m=10
